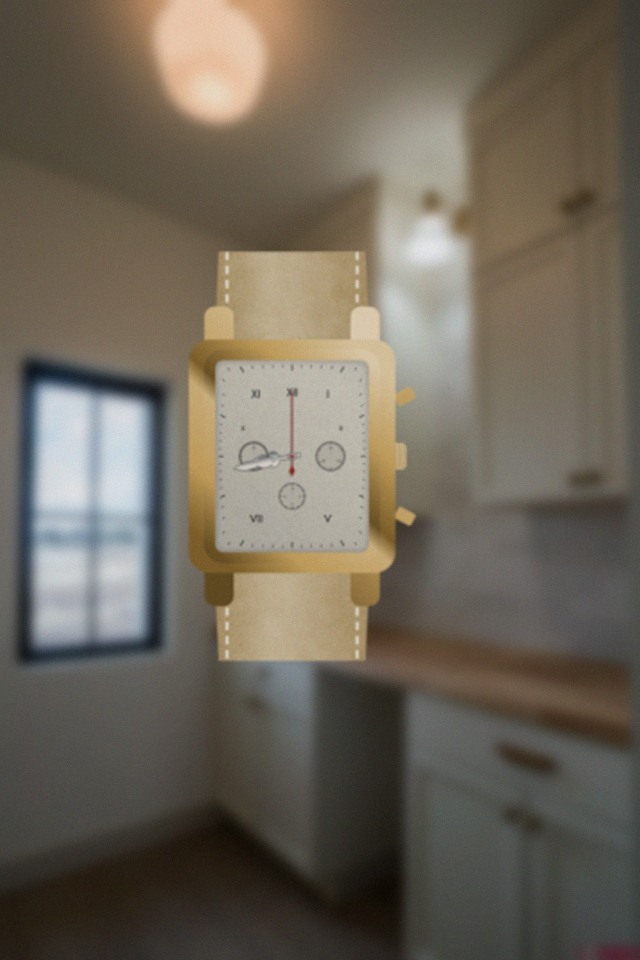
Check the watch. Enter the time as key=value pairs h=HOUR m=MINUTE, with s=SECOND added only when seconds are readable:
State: h=8 m=43
